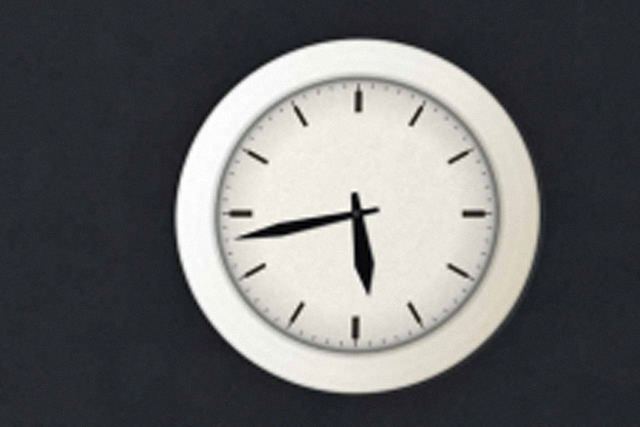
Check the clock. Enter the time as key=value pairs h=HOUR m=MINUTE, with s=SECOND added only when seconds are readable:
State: h=5 m=43
